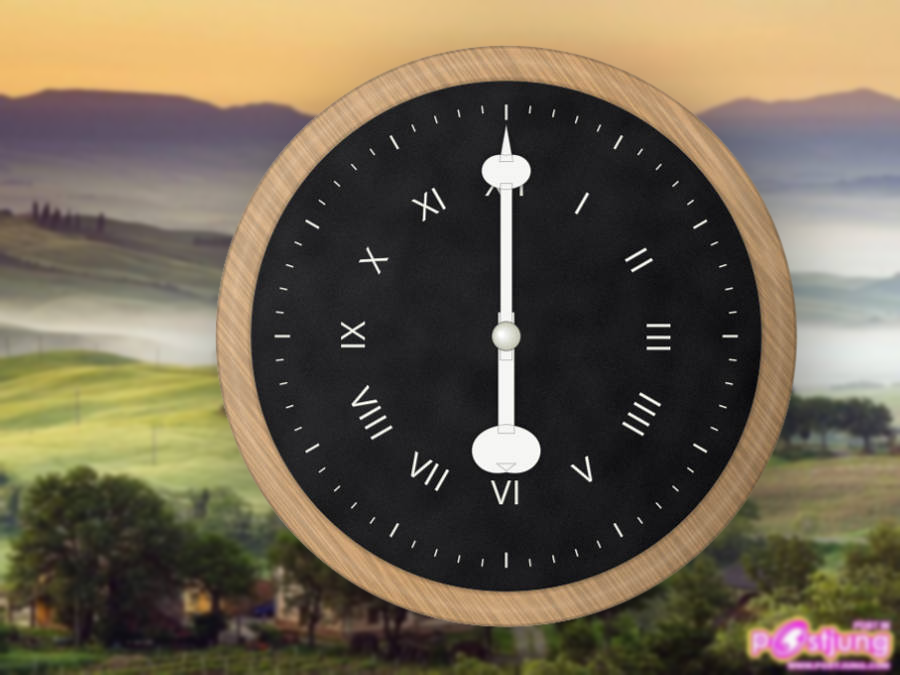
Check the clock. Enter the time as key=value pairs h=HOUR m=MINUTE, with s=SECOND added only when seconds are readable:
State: h=6 m=0
